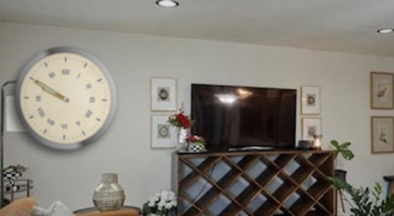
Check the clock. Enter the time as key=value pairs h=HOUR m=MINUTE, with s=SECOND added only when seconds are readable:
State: h=9 m=50
